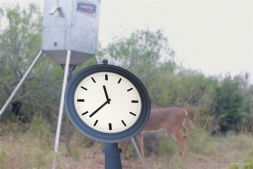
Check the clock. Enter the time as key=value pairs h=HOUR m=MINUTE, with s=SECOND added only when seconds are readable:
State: h=11 m=38
